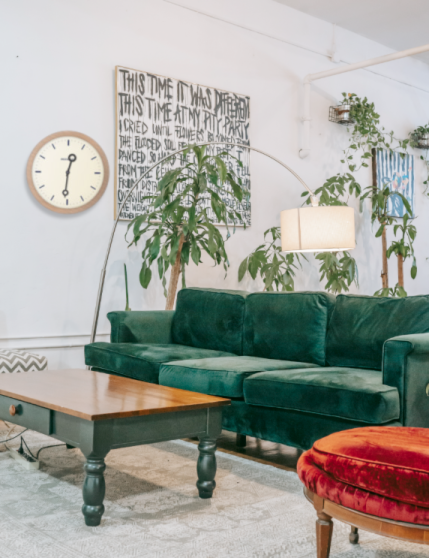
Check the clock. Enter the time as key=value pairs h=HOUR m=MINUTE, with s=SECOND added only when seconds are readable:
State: h=12 m=31
